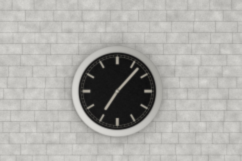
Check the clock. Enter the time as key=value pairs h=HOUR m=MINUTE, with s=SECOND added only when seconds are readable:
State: h=7 m=7
